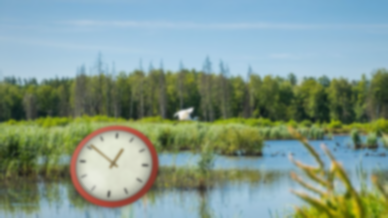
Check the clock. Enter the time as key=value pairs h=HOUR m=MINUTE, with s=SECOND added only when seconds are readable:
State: h=12 m=51
